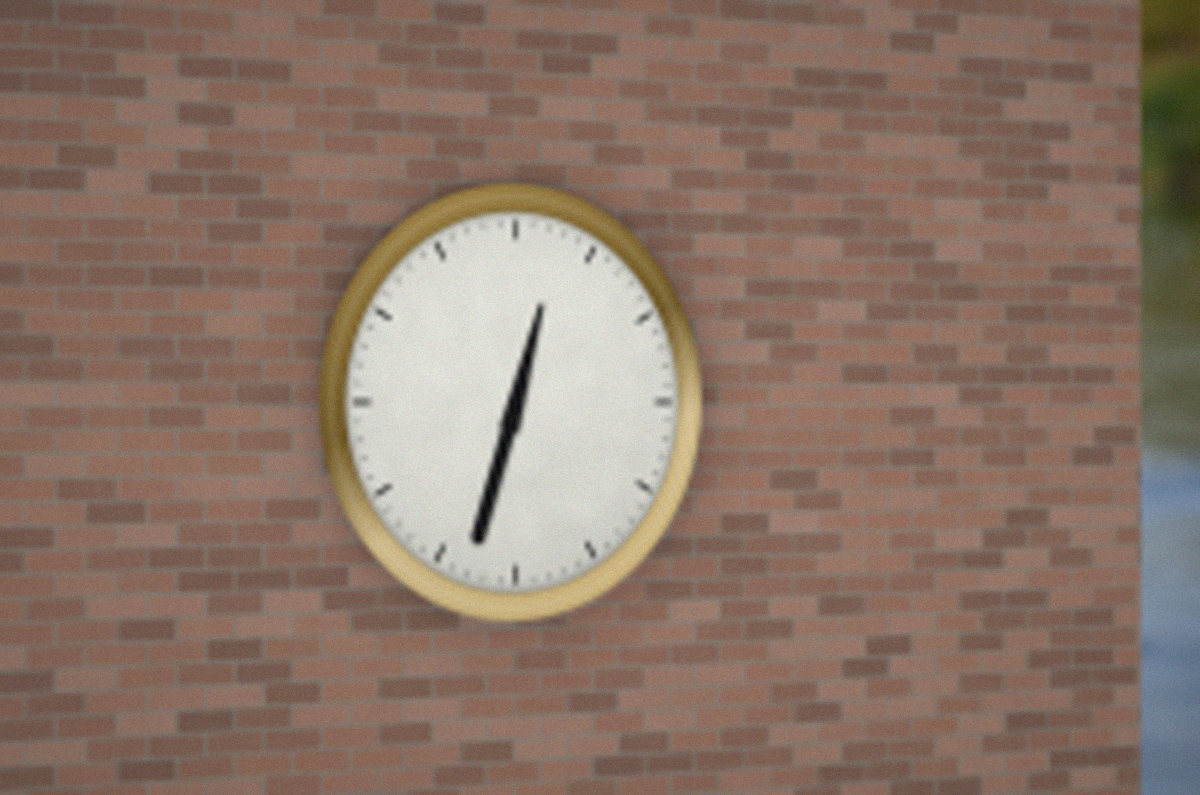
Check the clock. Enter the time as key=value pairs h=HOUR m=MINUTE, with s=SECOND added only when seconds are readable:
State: h=12 m=33
